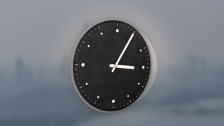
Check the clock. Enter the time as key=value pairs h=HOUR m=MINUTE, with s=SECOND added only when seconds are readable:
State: h=3 m=5
